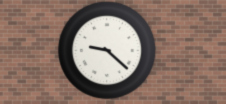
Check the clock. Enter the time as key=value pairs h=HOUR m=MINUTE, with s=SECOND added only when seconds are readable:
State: h=9 m=22
